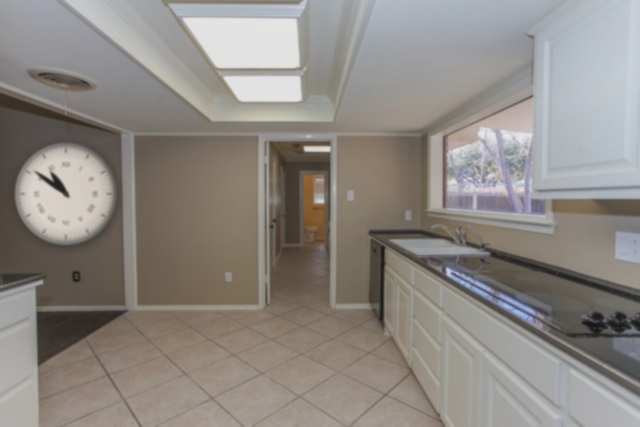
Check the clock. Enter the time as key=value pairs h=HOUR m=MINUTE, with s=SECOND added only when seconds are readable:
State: h=10 m=51
